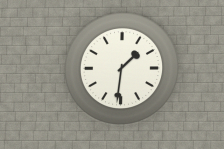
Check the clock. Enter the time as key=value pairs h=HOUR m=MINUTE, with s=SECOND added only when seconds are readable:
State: h=1 m=31
